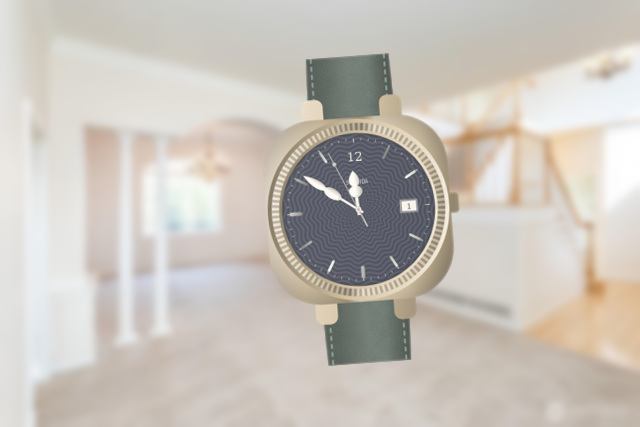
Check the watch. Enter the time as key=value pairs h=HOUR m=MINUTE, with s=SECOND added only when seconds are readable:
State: h=11 m=50 s=56
